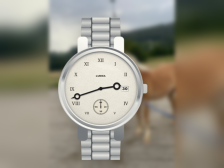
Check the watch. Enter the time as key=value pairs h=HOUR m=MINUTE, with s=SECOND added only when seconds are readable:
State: h=2 m=42
